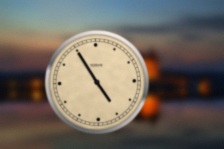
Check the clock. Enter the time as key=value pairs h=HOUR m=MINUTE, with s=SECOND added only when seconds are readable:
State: h=4 m=55
